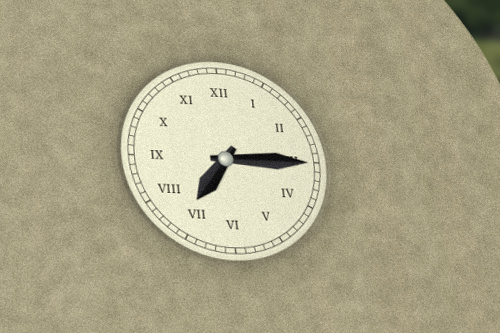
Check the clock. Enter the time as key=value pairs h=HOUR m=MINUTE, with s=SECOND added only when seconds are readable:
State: h=7 m=15
